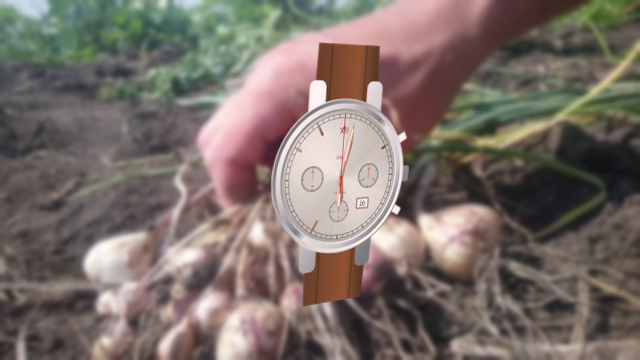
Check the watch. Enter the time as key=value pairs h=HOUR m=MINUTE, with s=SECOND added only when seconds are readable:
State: h=6 m=2
